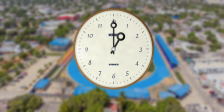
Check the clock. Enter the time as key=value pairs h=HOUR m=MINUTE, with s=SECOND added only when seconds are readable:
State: h=1 m=0
